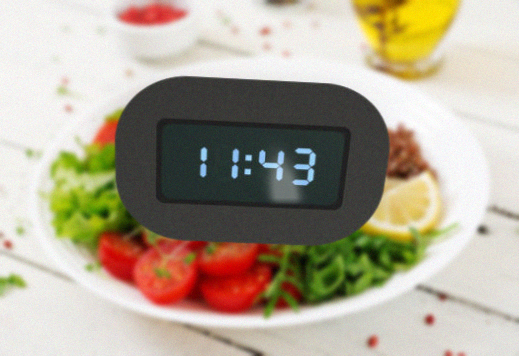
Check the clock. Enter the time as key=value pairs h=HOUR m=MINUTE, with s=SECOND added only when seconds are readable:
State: h=11 m=43
